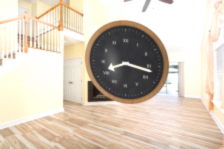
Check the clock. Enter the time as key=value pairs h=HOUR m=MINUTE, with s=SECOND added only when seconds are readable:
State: h=8 m=17
